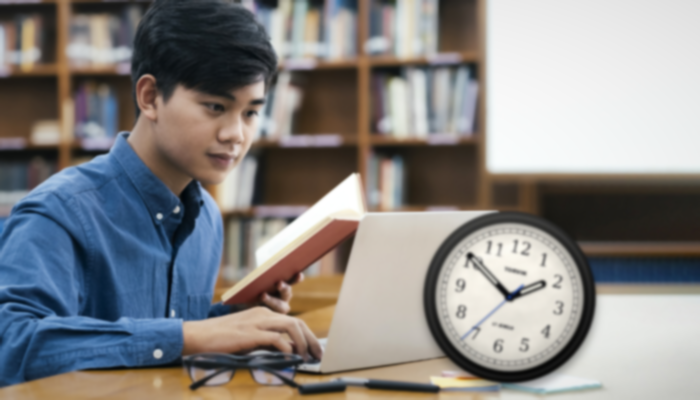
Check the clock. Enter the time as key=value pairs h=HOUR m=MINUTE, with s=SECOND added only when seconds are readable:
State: h=1 m=50 s=36
